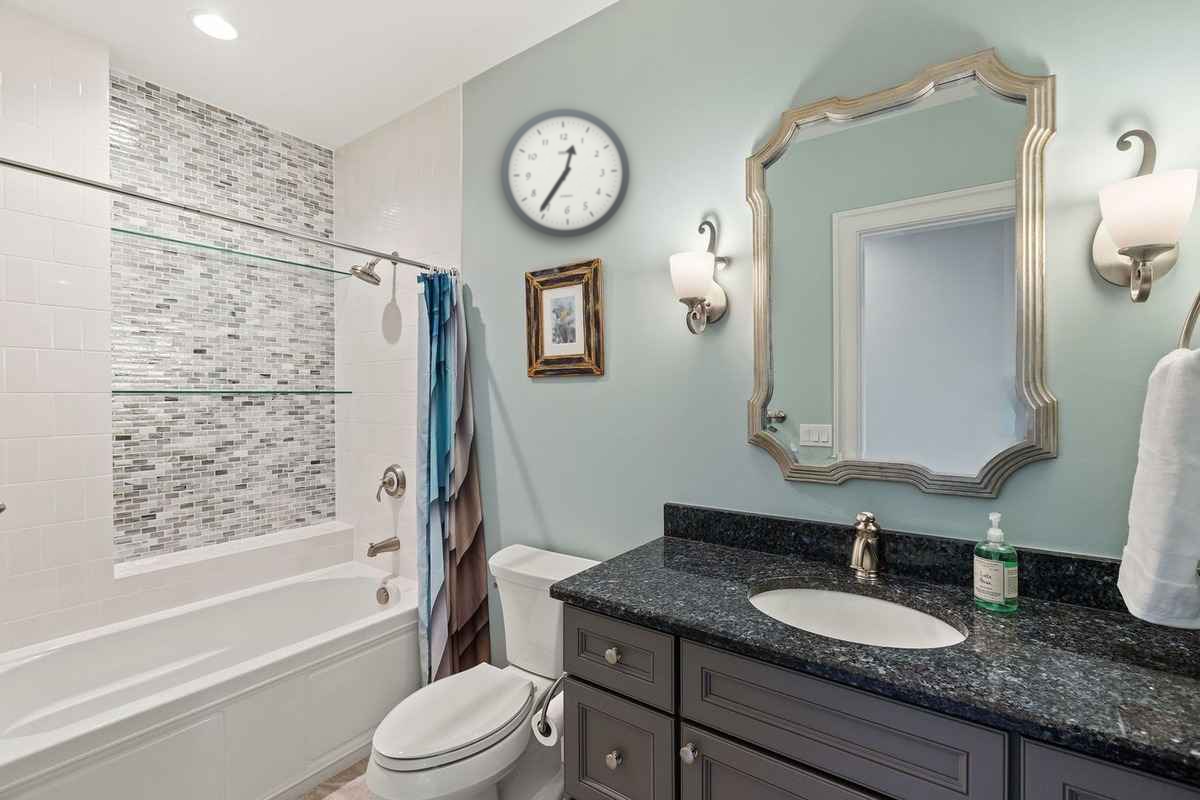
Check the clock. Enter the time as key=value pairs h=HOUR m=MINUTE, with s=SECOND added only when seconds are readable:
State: h=12 m=36
